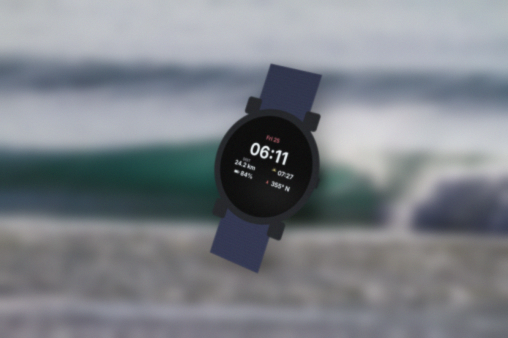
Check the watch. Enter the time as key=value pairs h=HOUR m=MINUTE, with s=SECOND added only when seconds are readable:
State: h=6 m=11
